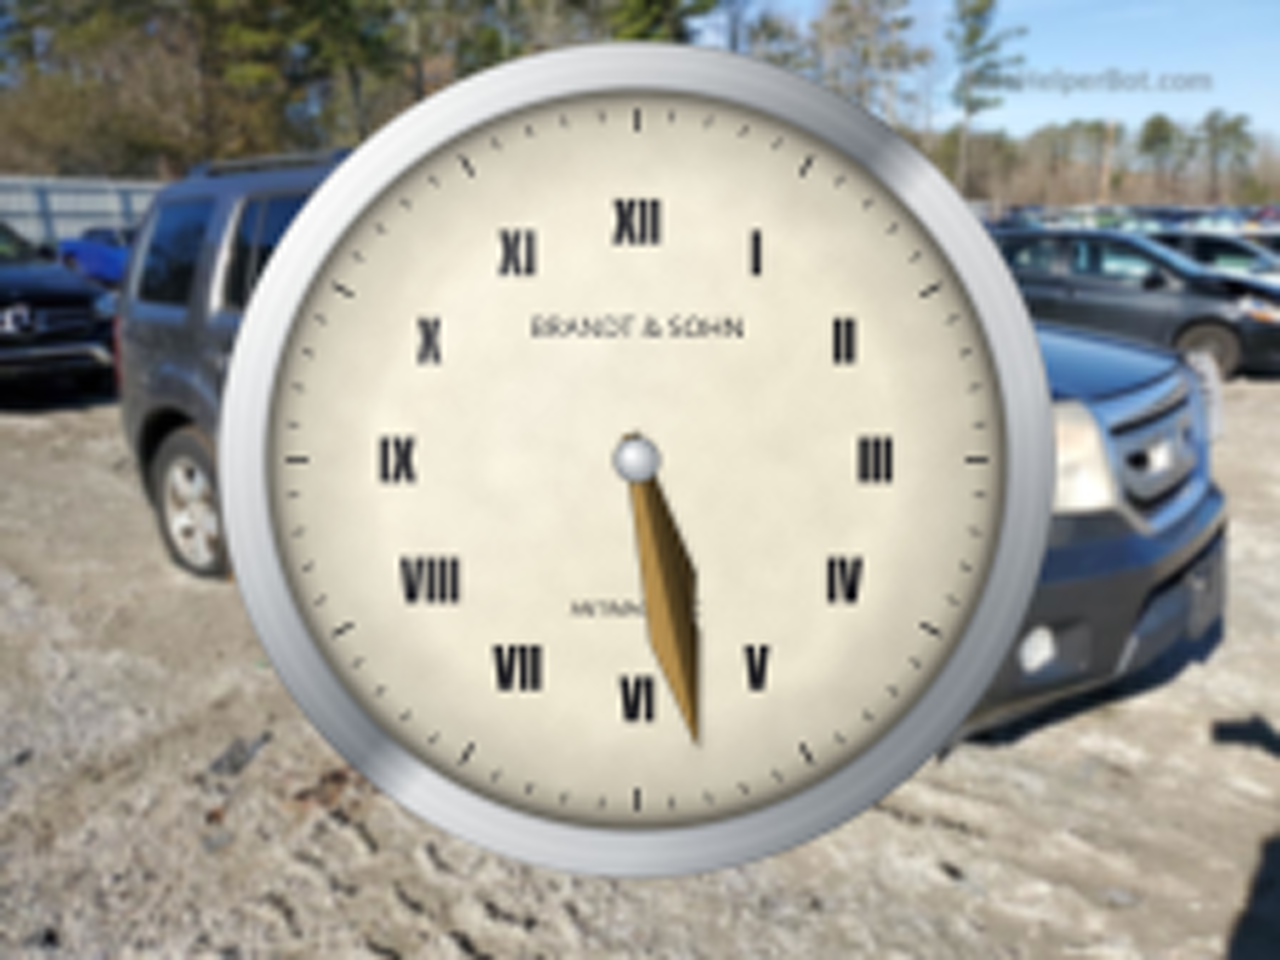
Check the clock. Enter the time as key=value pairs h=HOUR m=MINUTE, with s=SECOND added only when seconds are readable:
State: h=5 m=28
